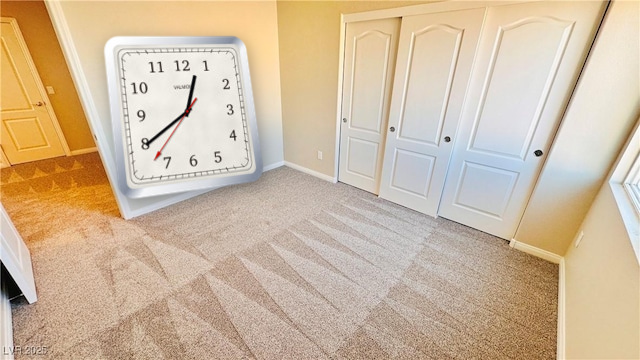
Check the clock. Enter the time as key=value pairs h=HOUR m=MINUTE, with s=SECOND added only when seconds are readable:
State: h=12 m=39 s=37
